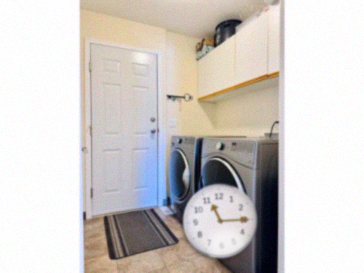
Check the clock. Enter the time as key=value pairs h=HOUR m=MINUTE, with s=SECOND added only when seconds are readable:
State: h=11 m=15
